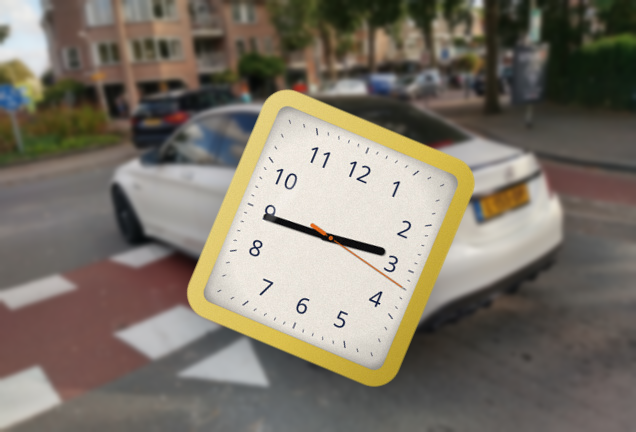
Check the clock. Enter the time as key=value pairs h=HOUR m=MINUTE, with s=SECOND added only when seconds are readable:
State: h=2 m=44 s=17
